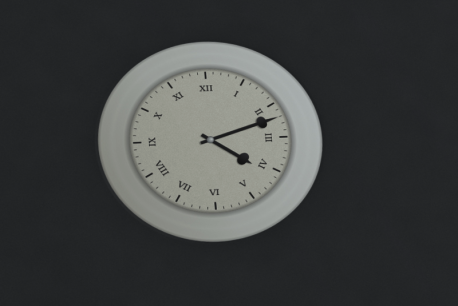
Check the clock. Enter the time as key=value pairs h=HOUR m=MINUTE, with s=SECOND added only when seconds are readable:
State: h=4 m=12
